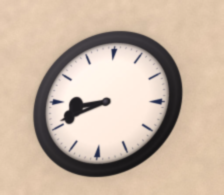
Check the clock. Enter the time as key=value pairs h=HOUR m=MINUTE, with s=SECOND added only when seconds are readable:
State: h=8 m=41
